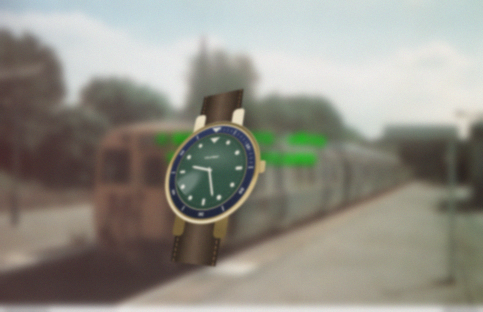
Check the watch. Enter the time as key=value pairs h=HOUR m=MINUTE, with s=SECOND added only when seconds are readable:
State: h=9 m=27
